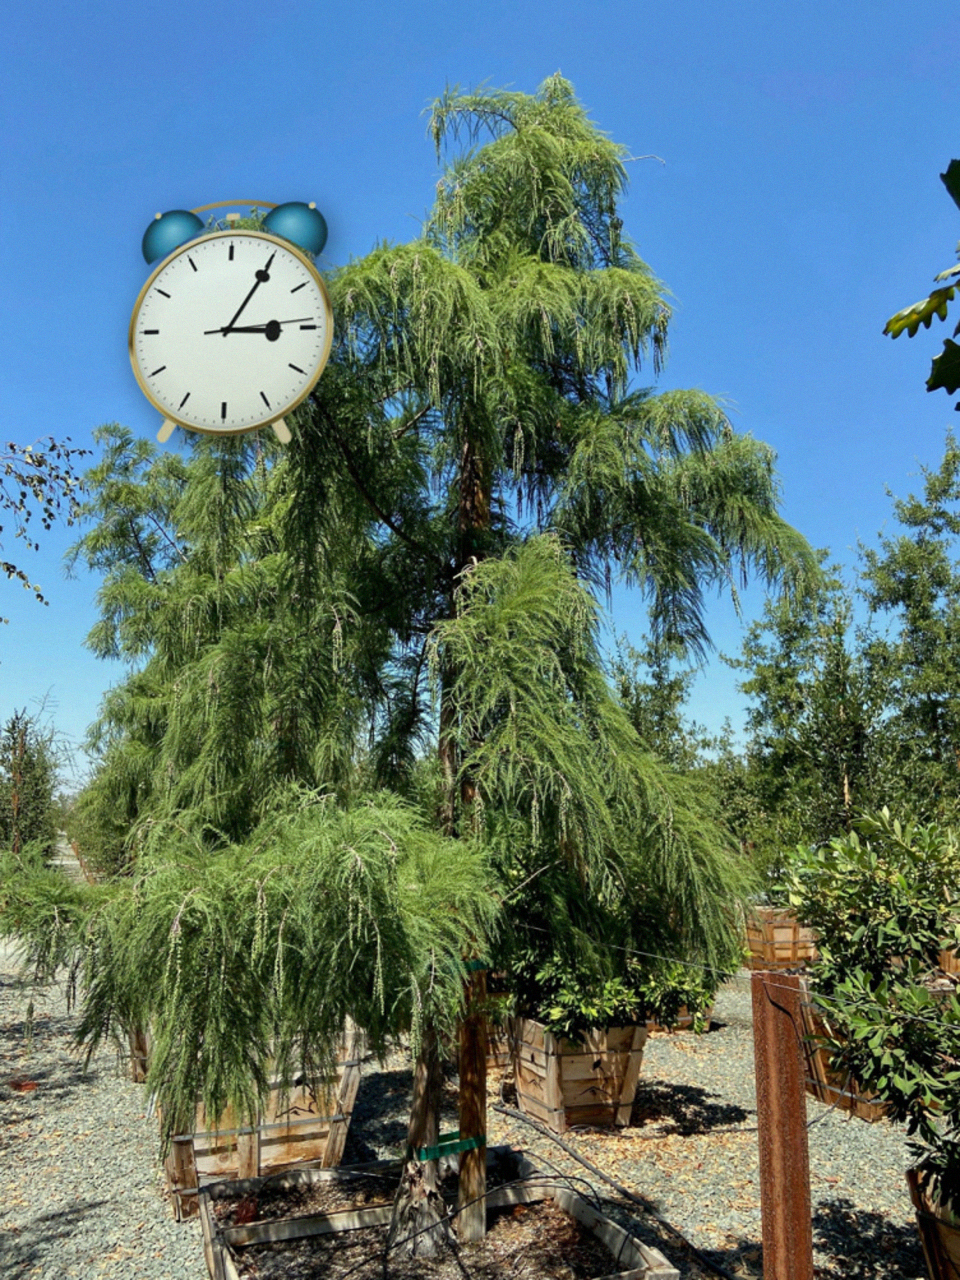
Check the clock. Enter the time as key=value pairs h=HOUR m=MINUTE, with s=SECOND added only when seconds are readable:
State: h=3 m=5 s=14
